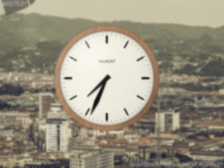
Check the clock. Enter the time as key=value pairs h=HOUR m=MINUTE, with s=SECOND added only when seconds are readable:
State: h=7 m=34
